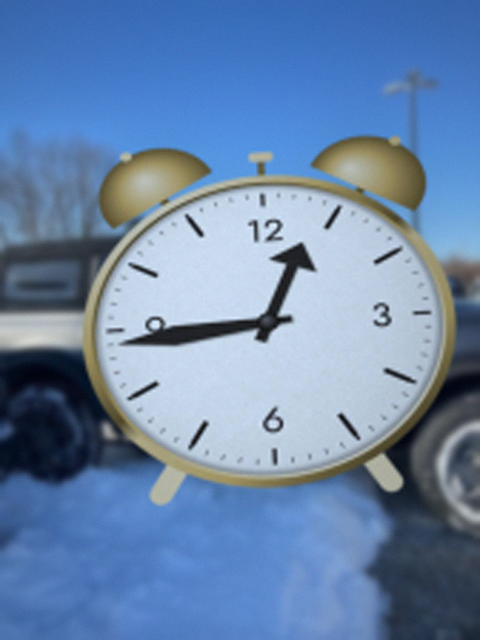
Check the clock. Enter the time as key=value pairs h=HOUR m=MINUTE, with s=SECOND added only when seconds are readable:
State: h=12 m=44
